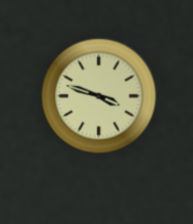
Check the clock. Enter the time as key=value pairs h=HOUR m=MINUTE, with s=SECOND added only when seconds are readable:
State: h=3 m=48
